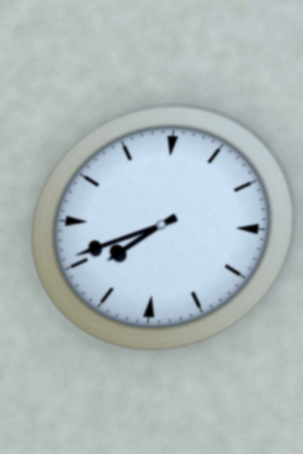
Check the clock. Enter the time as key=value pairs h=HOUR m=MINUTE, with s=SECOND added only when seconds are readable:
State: h=7 m=41
